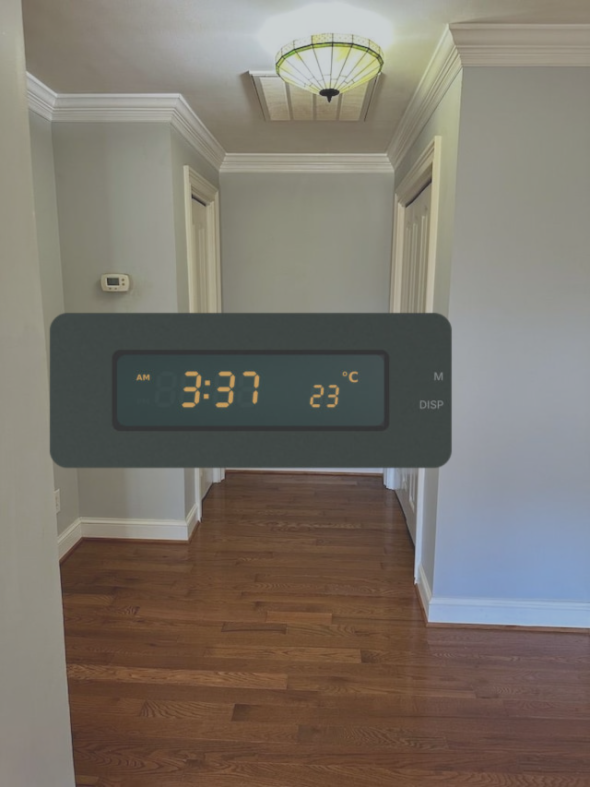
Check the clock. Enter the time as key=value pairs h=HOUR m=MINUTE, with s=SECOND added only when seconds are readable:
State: h=3 m=37
